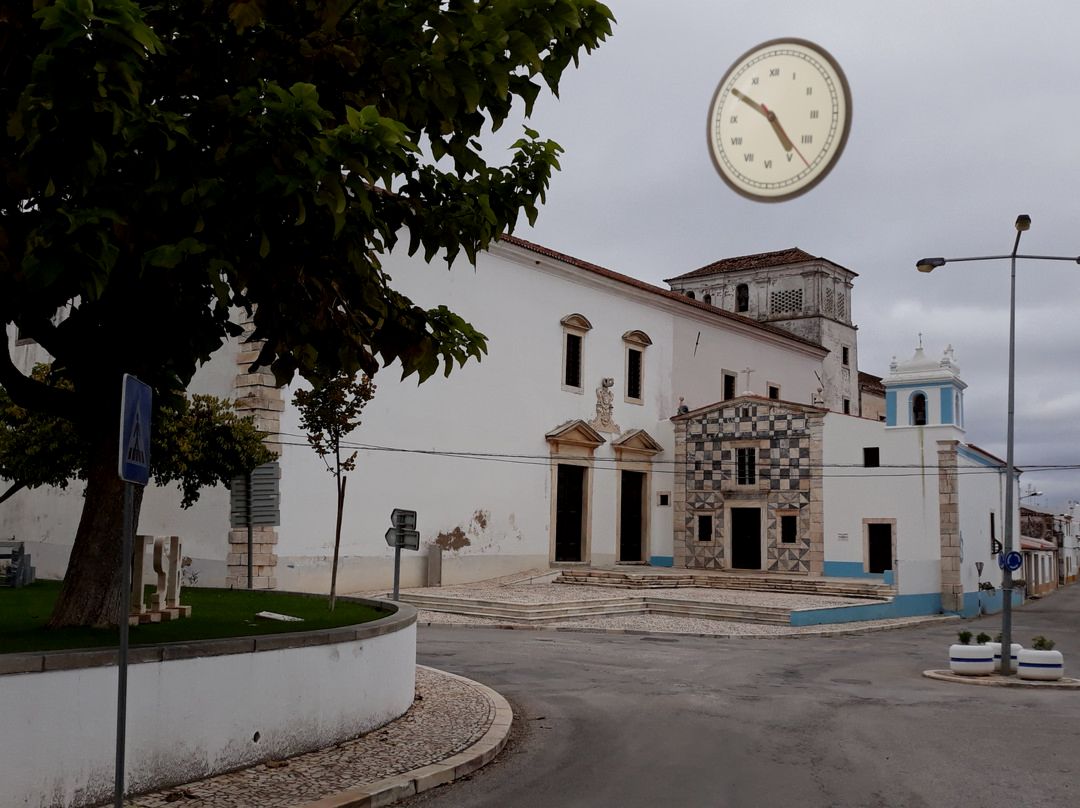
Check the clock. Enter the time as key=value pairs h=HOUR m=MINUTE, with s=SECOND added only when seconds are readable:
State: h=4 m=50 s=23
